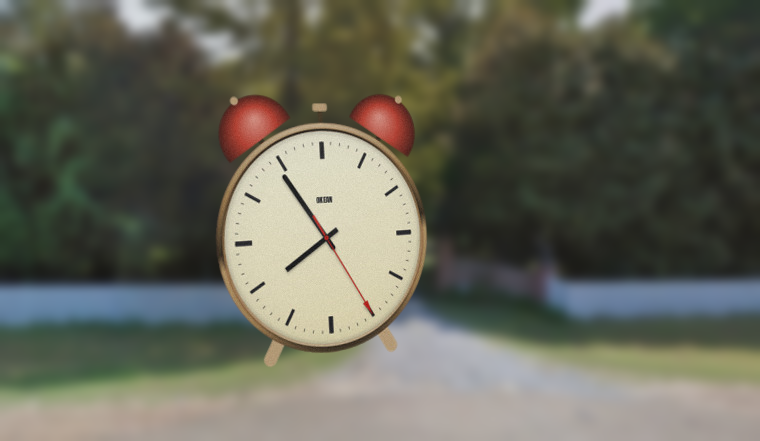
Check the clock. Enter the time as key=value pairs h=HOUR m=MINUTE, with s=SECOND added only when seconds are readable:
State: h=7 m=54 s=25
